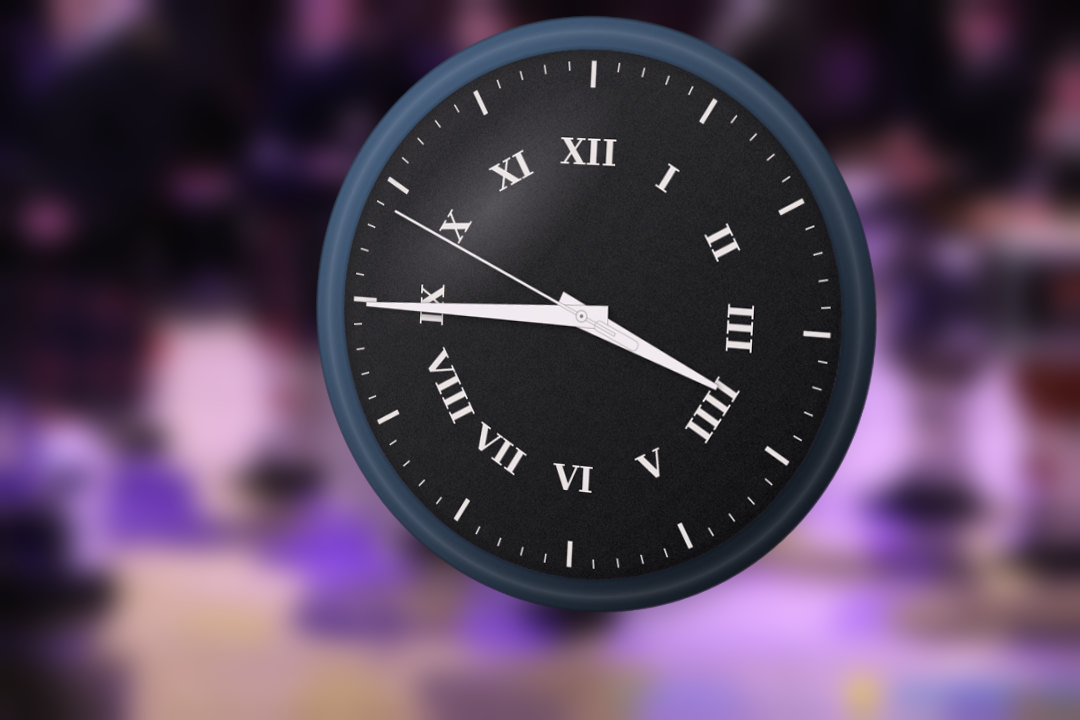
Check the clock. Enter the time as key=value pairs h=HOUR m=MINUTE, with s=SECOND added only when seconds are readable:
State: h=3 m=44 s=49
